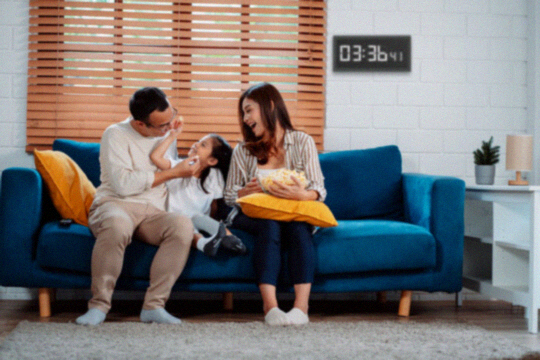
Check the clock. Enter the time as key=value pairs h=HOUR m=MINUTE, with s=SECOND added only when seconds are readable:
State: h=3 m=36
